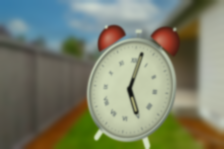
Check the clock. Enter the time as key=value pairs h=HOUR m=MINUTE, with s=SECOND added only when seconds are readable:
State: h=5 m=2
